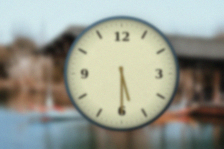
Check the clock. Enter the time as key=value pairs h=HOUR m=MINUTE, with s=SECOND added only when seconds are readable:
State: h=5 m=30
